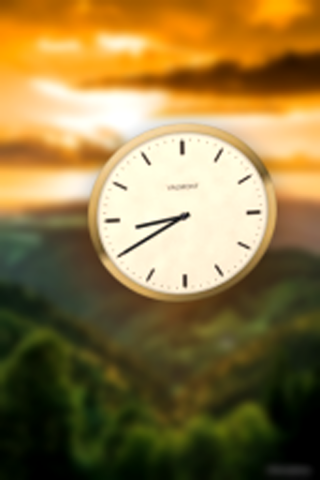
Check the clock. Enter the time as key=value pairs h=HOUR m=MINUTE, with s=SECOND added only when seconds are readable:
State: h=8 m=40
